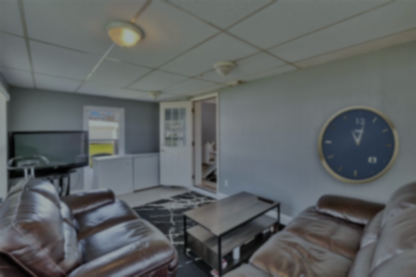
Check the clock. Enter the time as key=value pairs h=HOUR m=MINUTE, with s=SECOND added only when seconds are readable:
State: h=11 m=2
